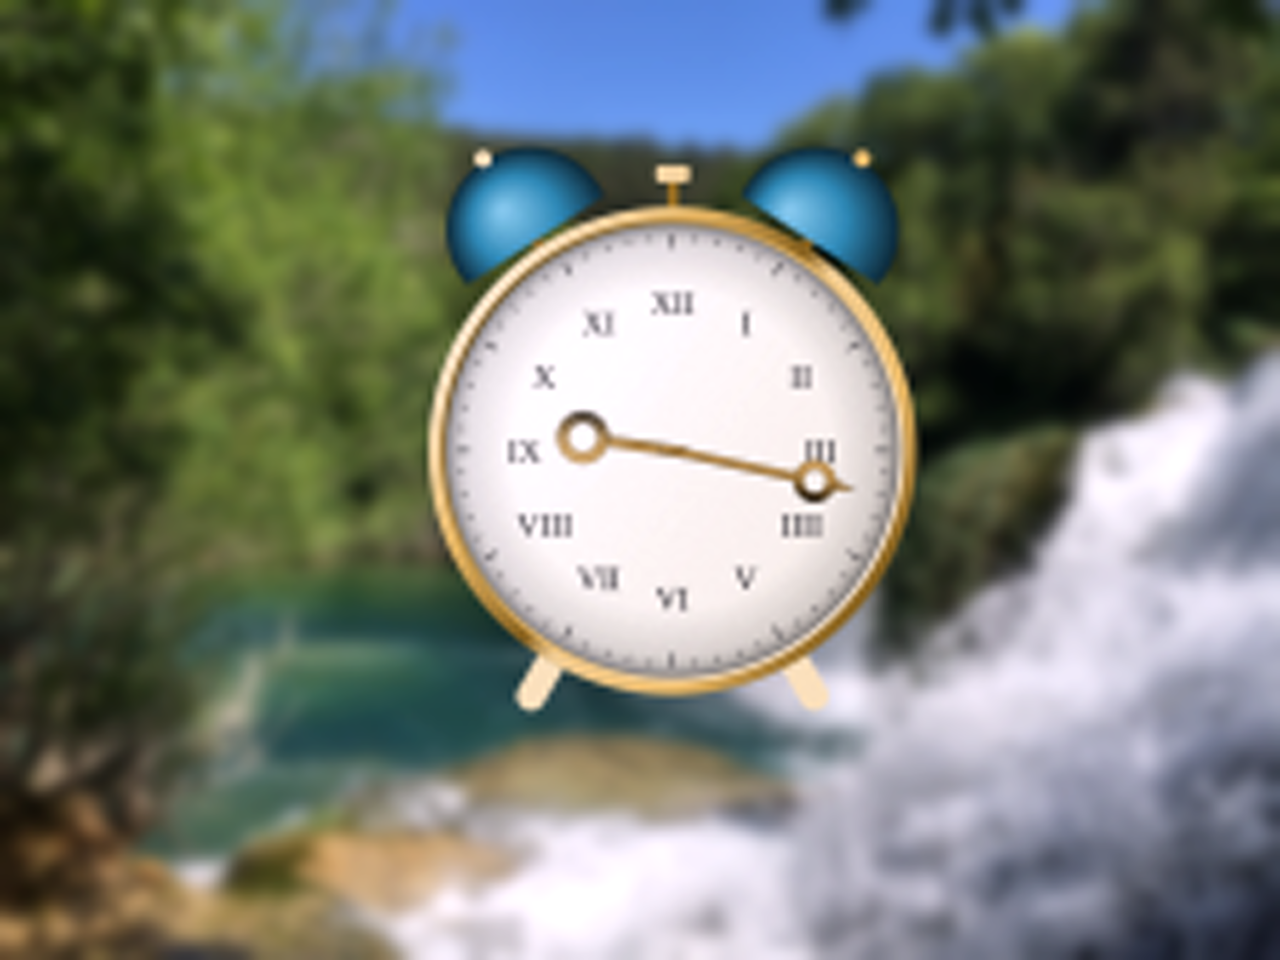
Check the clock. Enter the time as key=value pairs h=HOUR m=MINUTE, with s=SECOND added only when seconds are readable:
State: h=9 m=17
